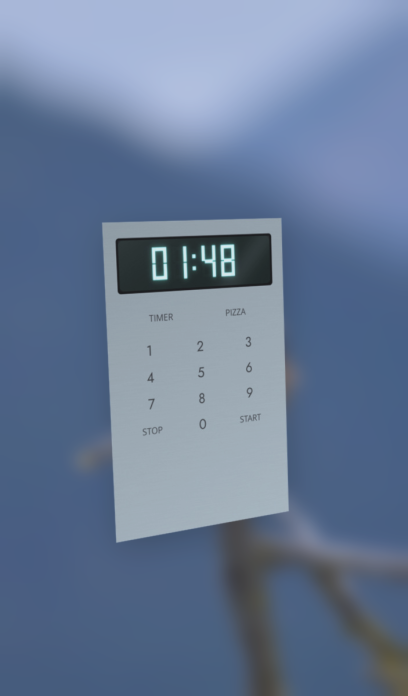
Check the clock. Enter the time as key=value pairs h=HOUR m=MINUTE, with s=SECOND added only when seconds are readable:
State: h=1 m=48
